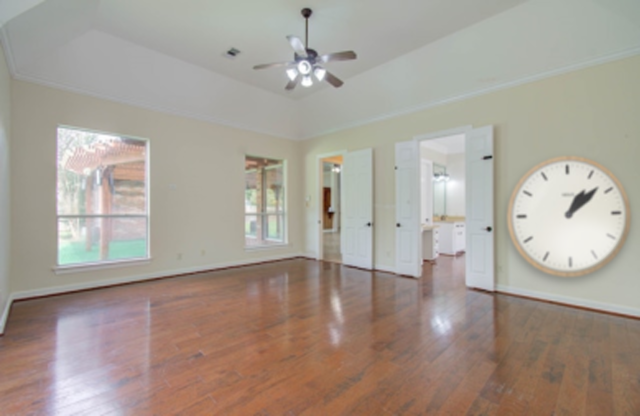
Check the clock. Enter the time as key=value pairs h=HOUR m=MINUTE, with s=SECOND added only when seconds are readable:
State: h=1 m=8
